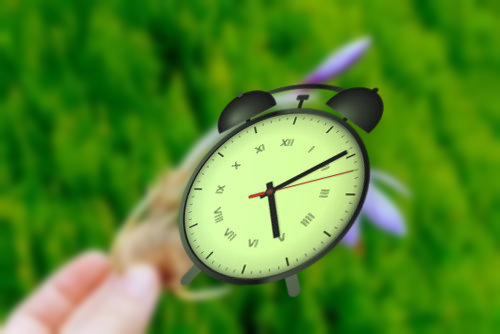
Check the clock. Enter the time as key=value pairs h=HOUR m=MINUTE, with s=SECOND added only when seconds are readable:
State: h=5 m=9 s=12
